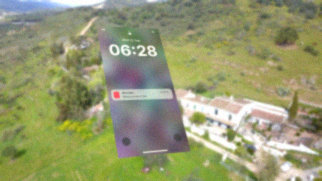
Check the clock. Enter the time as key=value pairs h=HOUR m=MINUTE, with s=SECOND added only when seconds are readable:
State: h=6 m=28
